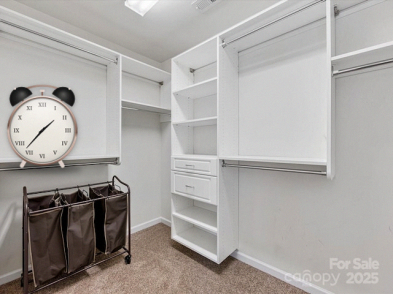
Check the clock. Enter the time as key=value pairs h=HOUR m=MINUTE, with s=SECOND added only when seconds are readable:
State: h=1 m=37
